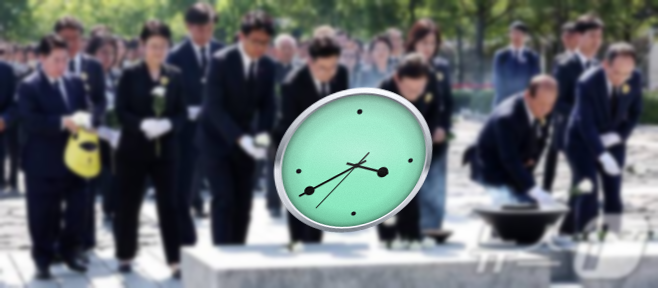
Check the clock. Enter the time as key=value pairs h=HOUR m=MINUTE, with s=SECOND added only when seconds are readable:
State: h=3 m=40 s=37
